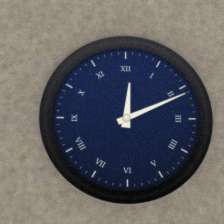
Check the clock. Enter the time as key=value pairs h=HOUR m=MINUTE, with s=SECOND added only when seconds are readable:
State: h=12 m=11
